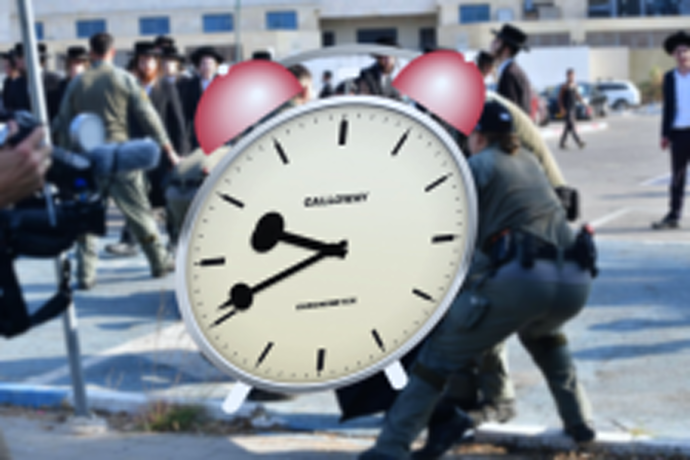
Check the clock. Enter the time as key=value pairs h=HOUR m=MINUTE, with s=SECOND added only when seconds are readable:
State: h=9 m=41
